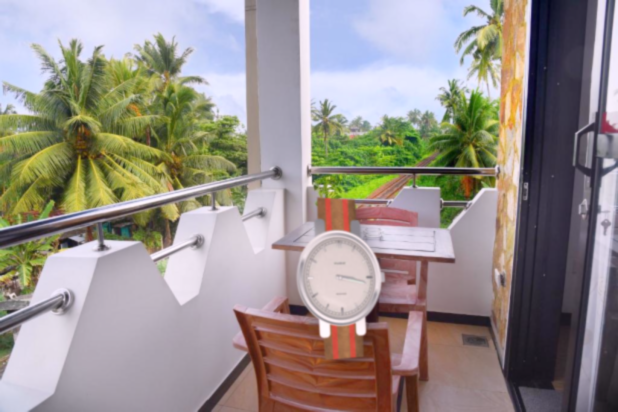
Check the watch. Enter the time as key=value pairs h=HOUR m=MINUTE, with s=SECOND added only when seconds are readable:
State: h=3 m=17
